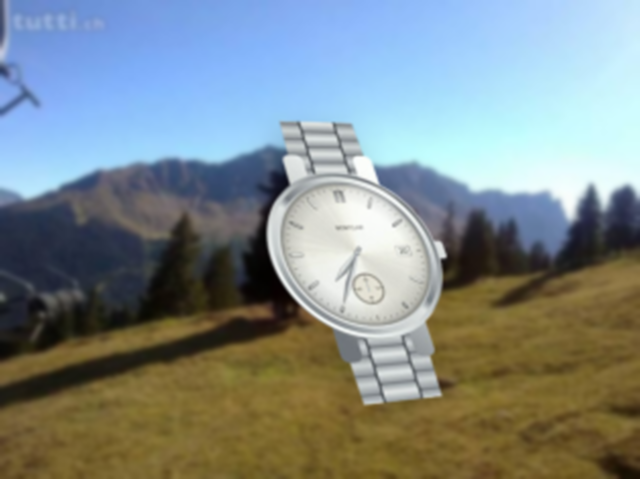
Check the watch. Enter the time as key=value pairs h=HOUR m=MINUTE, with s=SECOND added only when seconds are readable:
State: h=7 m=35
